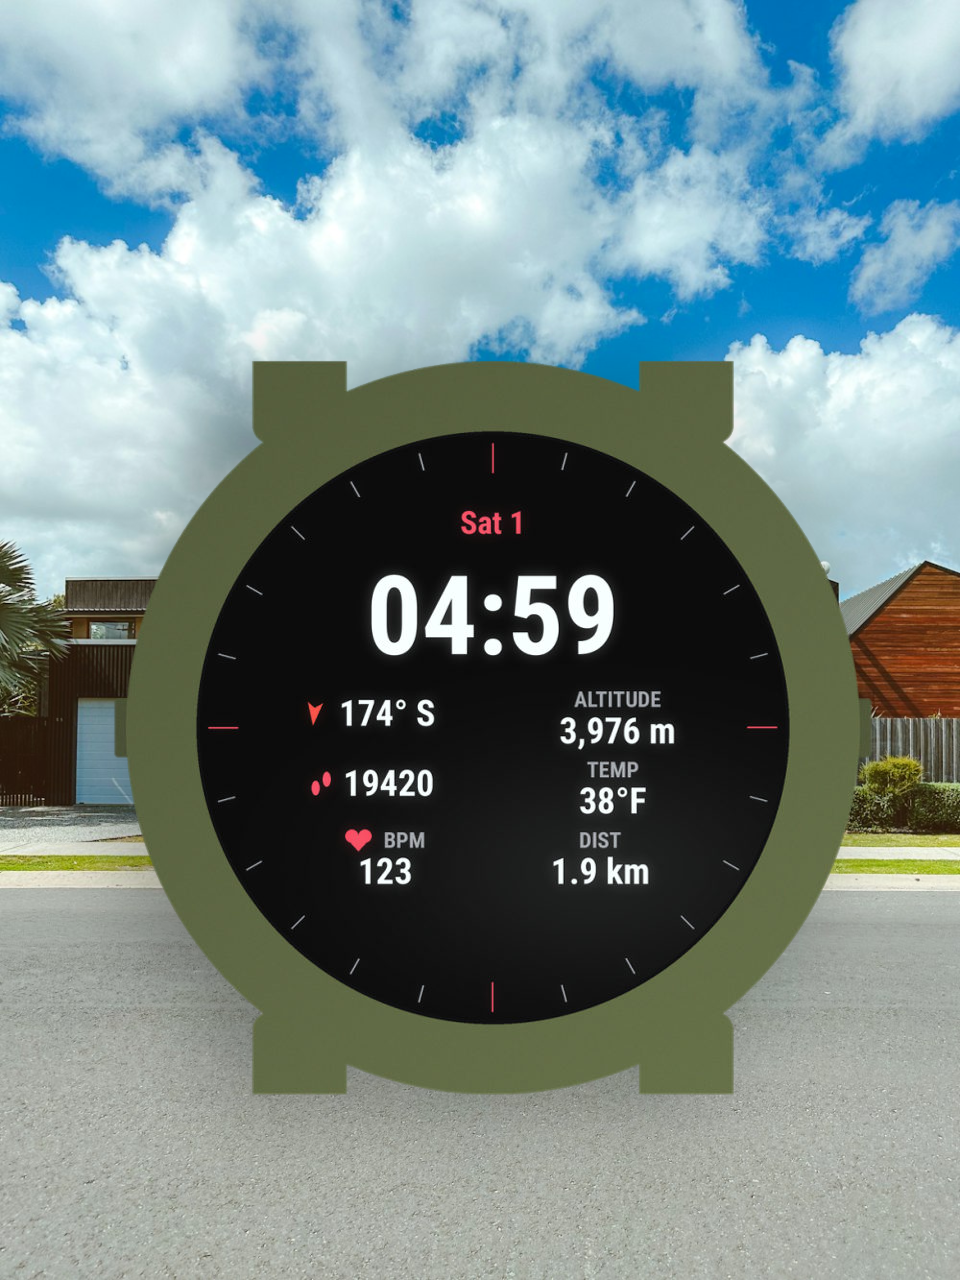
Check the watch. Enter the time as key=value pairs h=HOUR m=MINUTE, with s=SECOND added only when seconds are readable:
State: h=4 m=59
